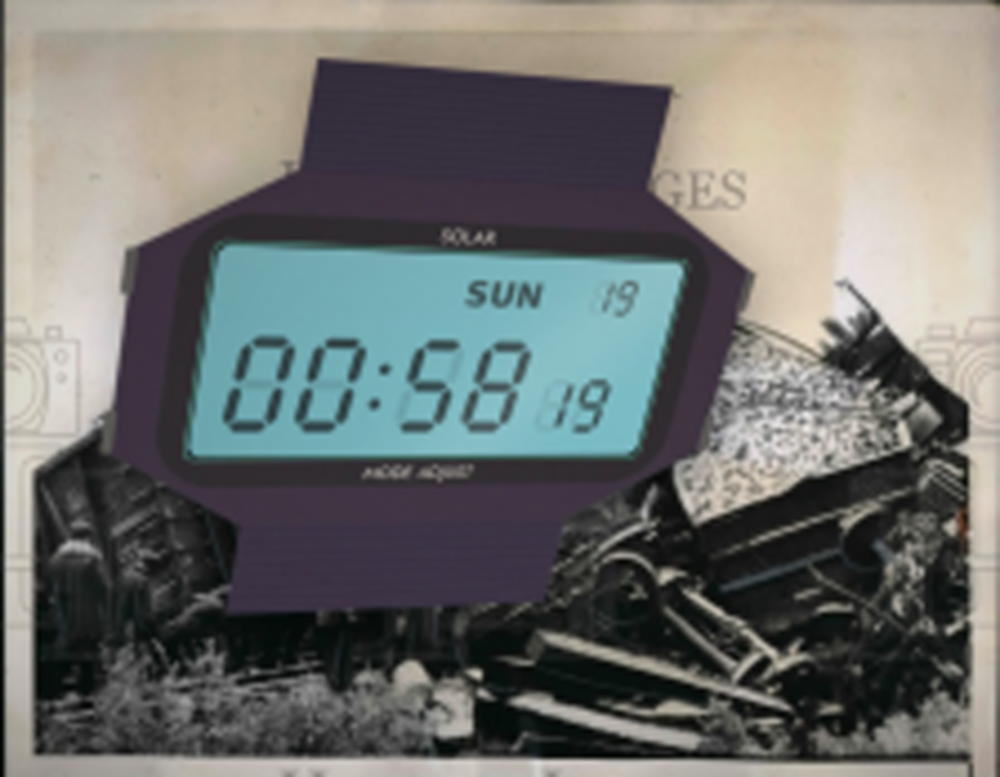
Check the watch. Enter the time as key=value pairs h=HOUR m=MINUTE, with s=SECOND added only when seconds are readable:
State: h=0 m=58 s=19
